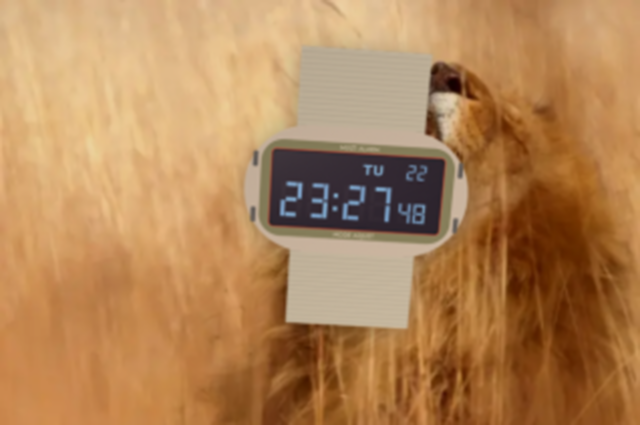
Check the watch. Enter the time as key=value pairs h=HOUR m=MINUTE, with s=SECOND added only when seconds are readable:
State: h=23 m=27 s=48
